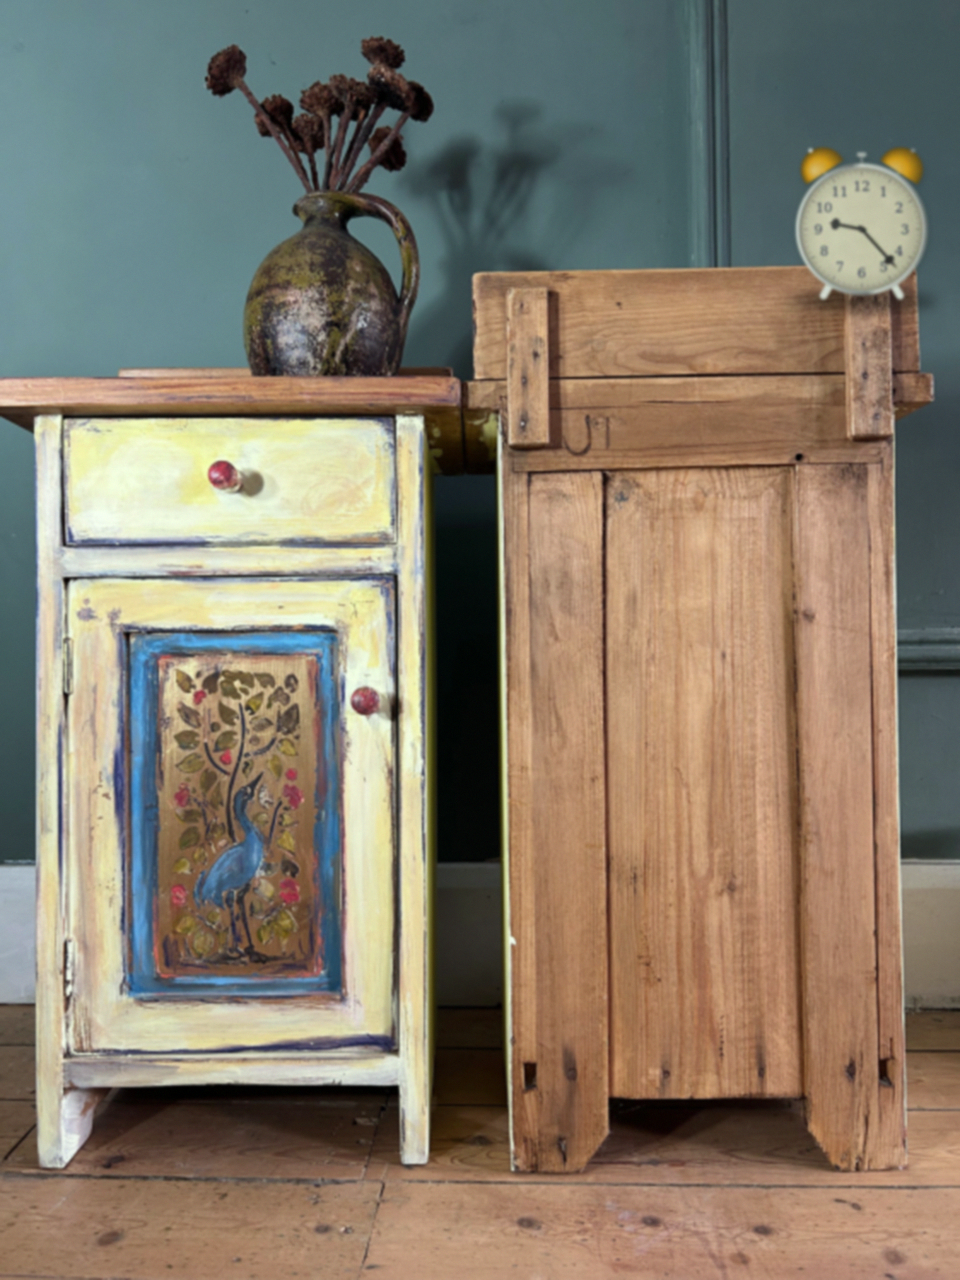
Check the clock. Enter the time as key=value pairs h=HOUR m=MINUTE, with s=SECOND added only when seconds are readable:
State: h=9 m=23
